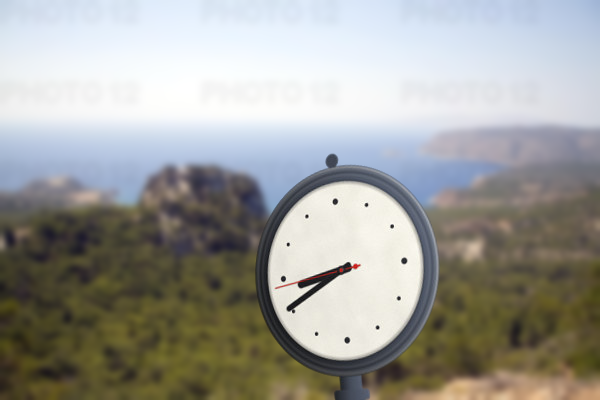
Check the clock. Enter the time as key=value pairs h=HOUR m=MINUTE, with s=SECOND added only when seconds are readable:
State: h=8 m=40 s=44
